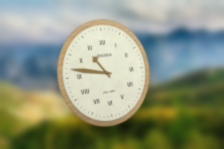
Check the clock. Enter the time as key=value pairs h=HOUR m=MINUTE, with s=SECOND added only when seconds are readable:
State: h=10 m=47
